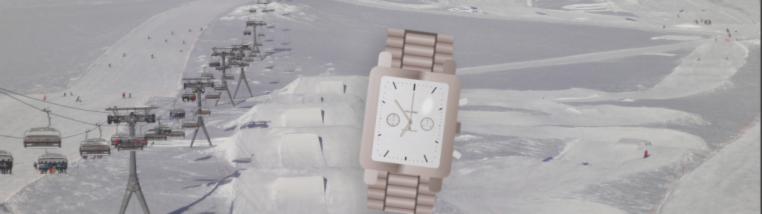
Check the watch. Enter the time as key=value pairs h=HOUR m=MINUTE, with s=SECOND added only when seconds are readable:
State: h=6 m=53
